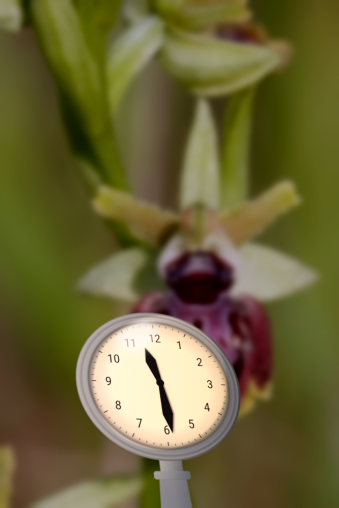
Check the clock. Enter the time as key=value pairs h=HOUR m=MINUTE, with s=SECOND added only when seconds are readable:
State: h=11 m=29
